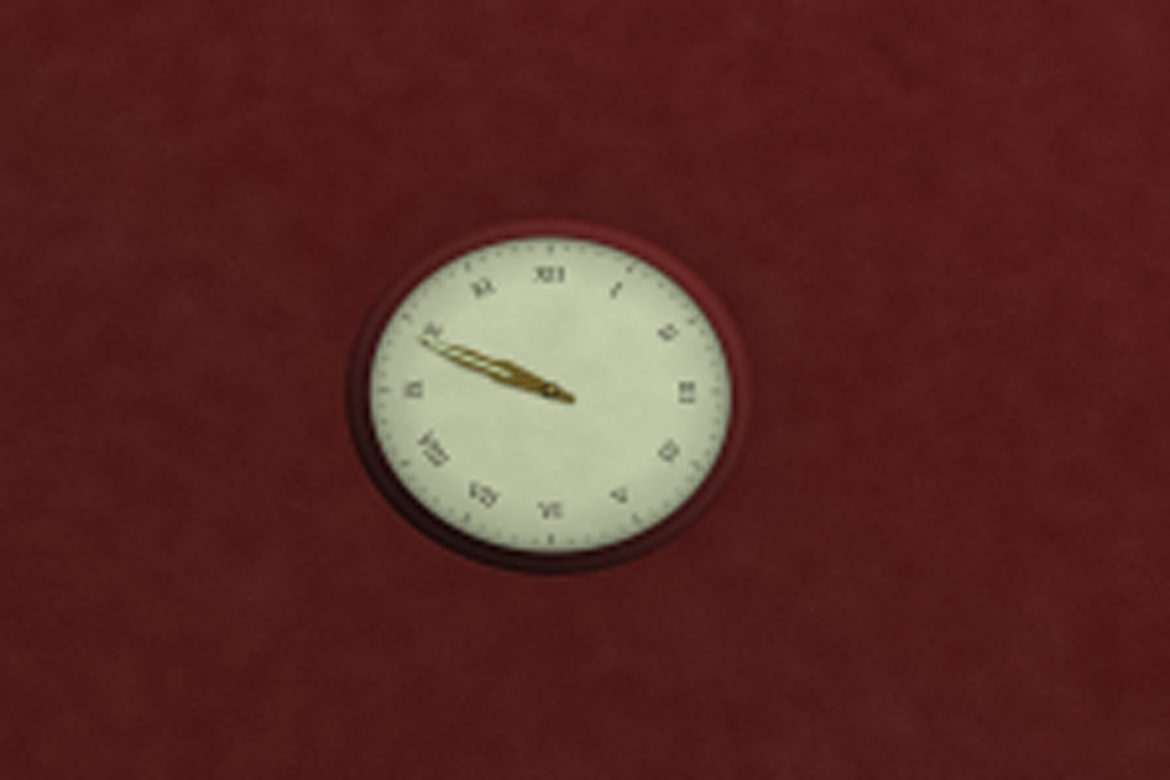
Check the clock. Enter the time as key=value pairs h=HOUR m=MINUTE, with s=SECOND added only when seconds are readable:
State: h=9 m=49
